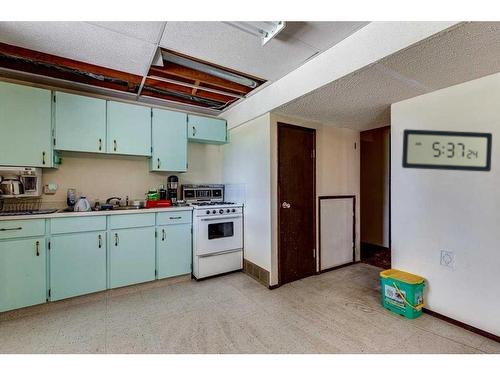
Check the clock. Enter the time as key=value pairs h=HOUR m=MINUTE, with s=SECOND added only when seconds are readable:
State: h=5 m=37
